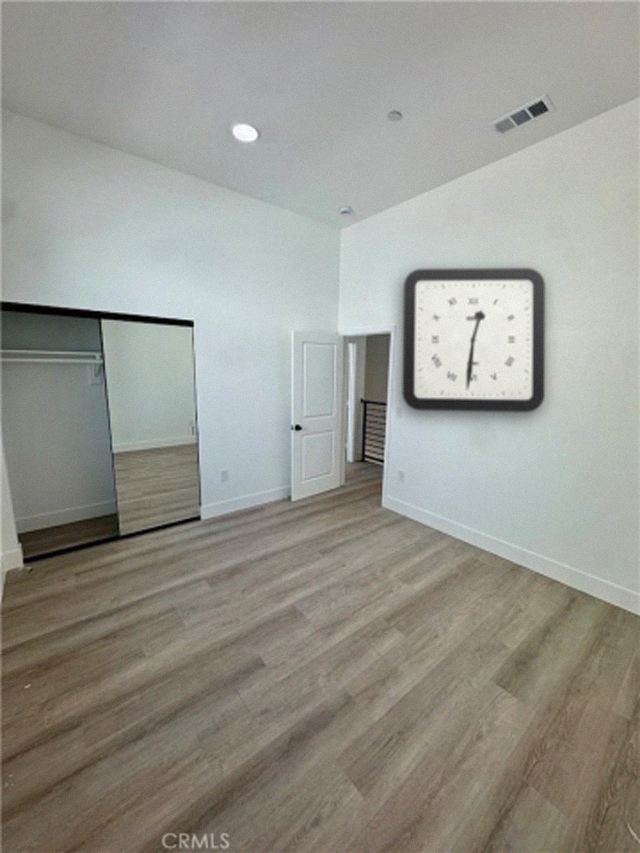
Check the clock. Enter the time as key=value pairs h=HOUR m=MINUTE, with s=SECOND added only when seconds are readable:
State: h=12 m=31
